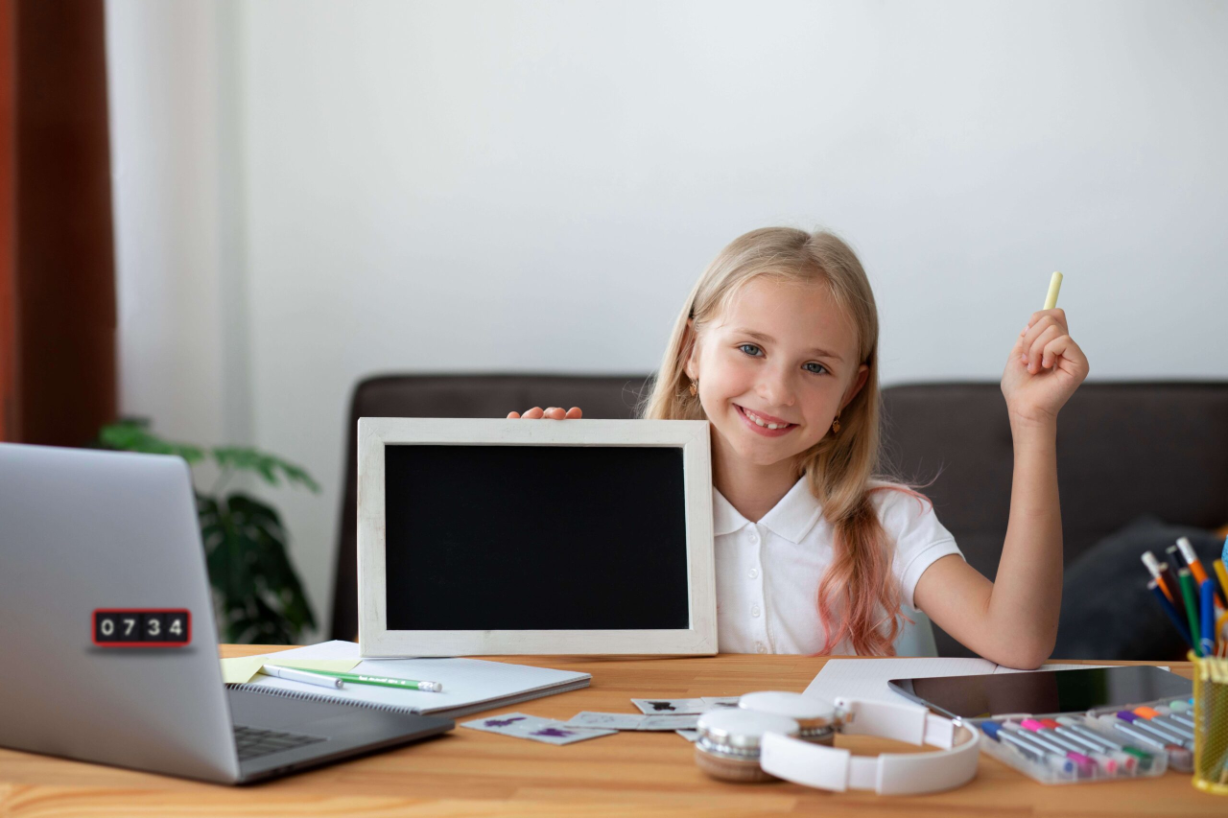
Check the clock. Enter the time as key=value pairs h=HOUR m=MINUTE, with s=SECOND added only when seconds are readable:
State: h=7 m=34
